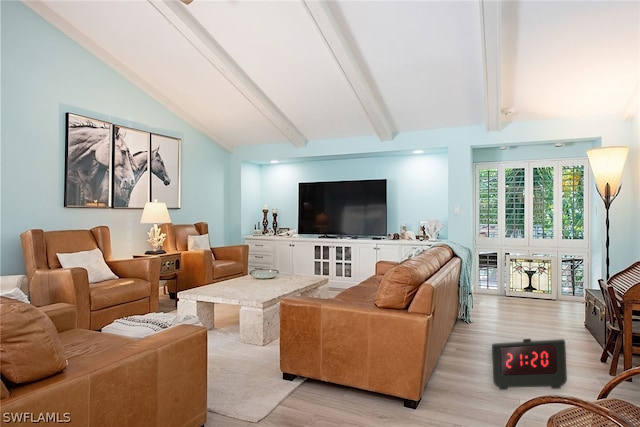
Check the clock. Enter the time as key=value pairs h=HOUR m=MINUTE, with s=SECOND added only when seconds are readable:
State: h=21 m=20
